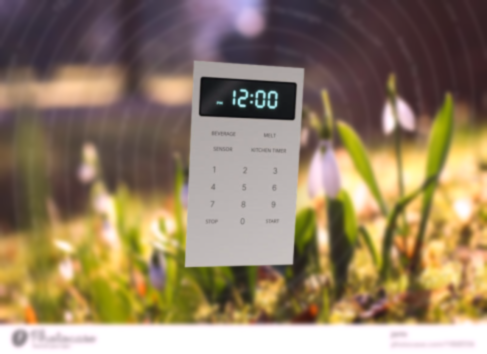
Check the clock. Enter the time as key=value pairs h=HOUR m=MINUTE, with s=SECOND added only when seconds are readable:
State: h=12 m=0
